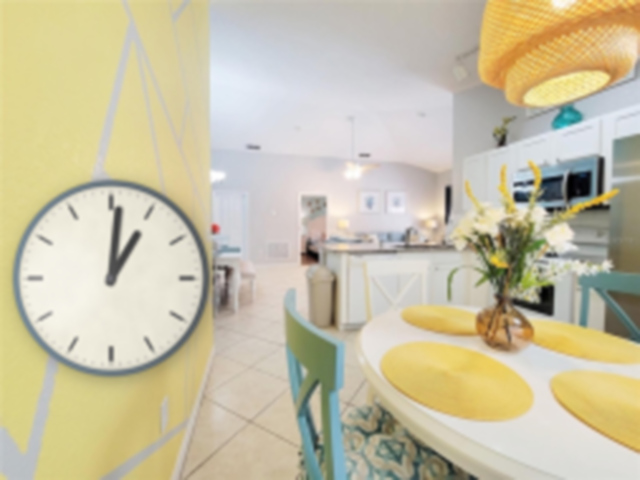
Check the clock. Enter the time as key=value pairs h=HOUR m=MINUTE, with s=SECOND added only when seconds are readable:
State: h=1 m=1
